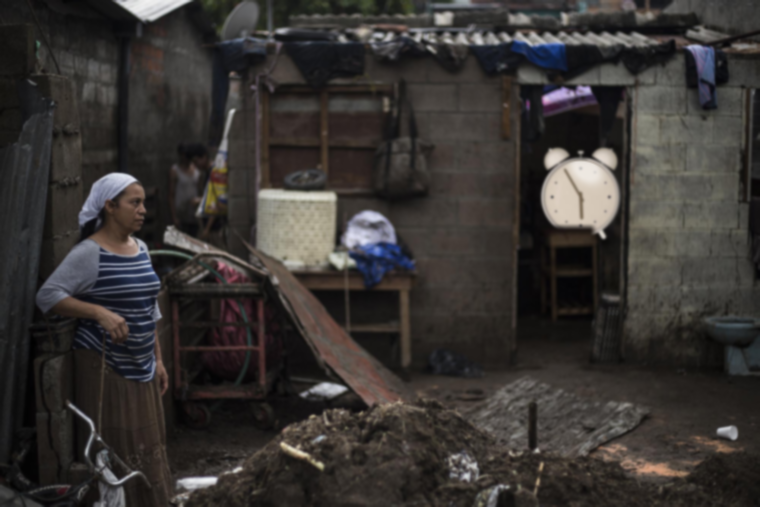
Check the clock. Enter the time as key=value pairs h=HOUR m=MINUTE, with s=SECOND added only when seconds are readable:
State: h=5 m=55
